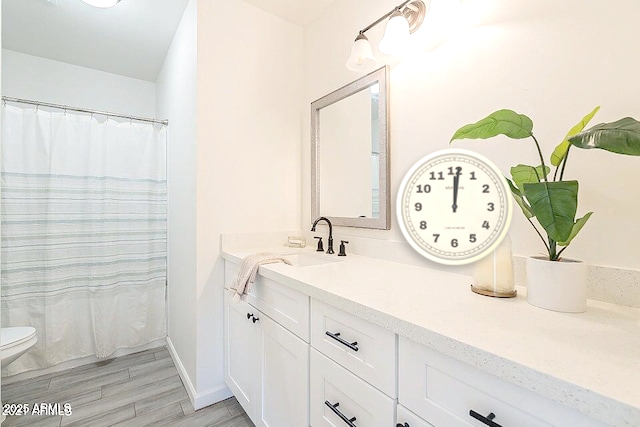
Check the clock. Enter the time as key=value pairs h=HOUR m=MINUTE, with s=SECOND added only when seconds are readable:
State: h=12 m=1
